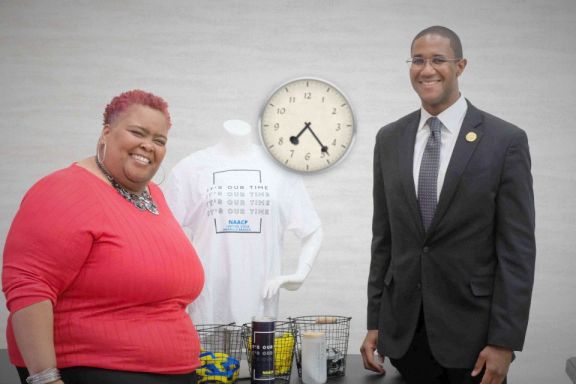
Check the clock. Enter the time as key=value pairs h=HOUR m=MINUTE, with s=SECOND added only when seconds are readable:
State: h=7 m=24
